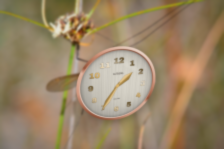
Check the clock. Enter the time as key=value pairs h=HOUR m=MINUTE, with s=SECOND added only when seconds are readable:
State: h=1 m=35
